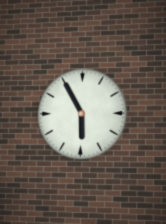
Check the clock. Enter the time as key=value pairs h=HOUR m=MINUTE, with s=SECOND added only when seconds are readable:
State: h=5 m=55
